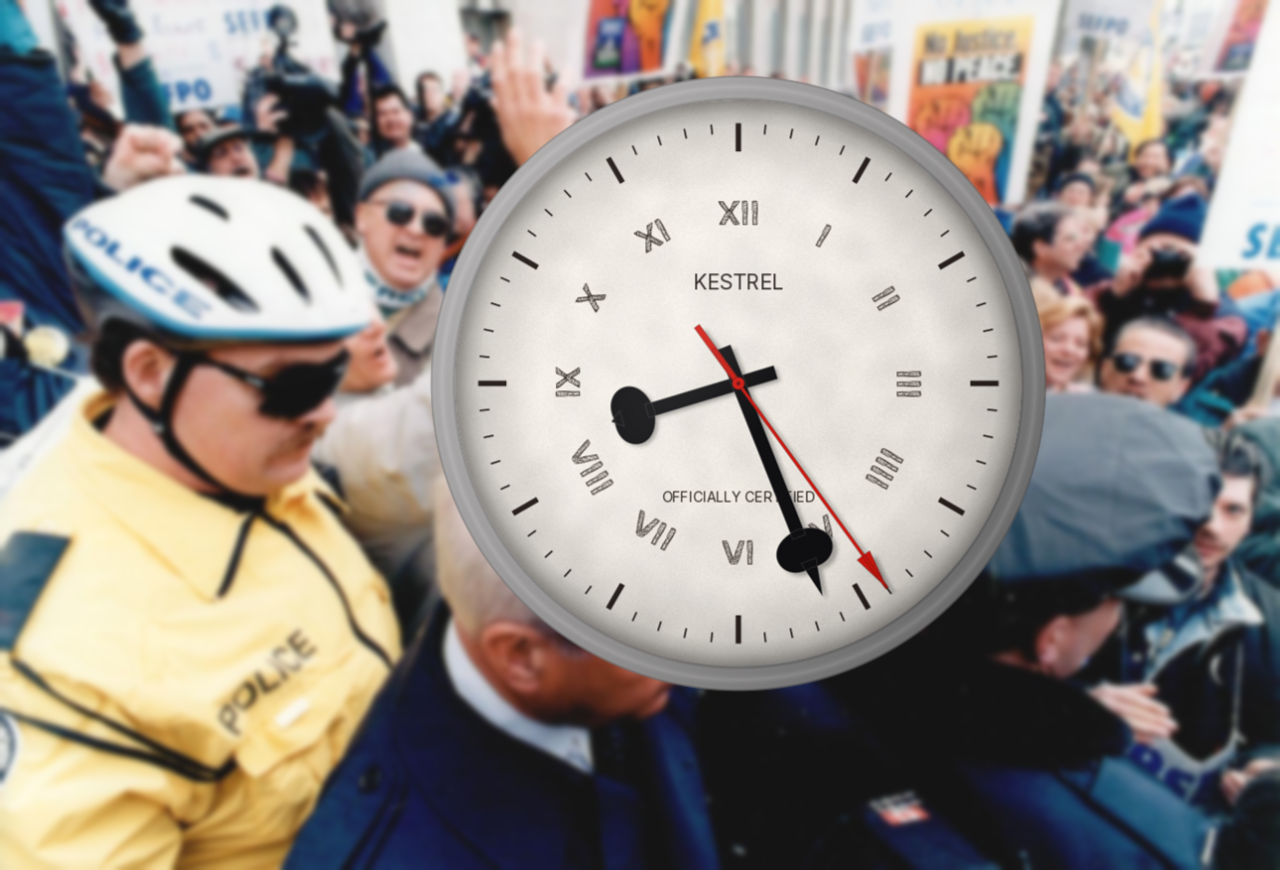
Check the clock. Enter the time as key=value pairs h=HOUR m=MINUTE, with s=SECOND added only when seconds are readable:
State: h=8 m=26 s=24
